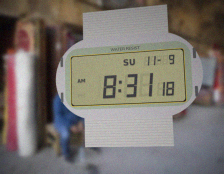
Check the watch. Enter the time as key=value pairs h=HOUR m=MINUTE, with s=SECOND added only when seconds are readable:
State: h=8 m=31 s=18
